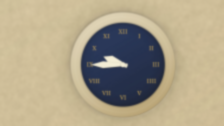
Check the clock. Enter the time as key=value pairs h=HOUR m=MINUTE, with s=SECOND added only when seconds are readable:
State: h=9 m=45
